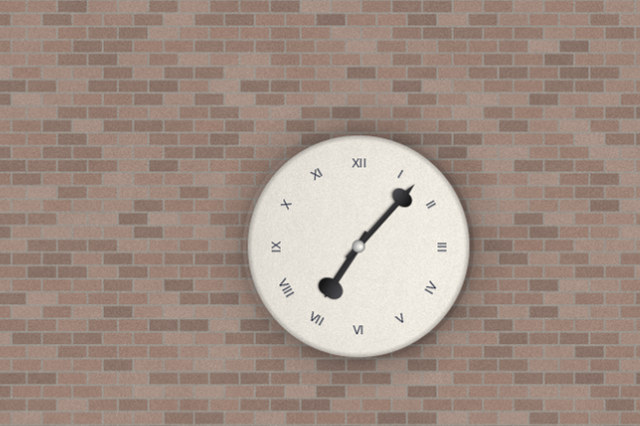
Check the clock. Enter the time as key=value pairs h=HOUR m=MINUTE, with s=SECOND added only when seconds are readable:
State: h=7 m=7
